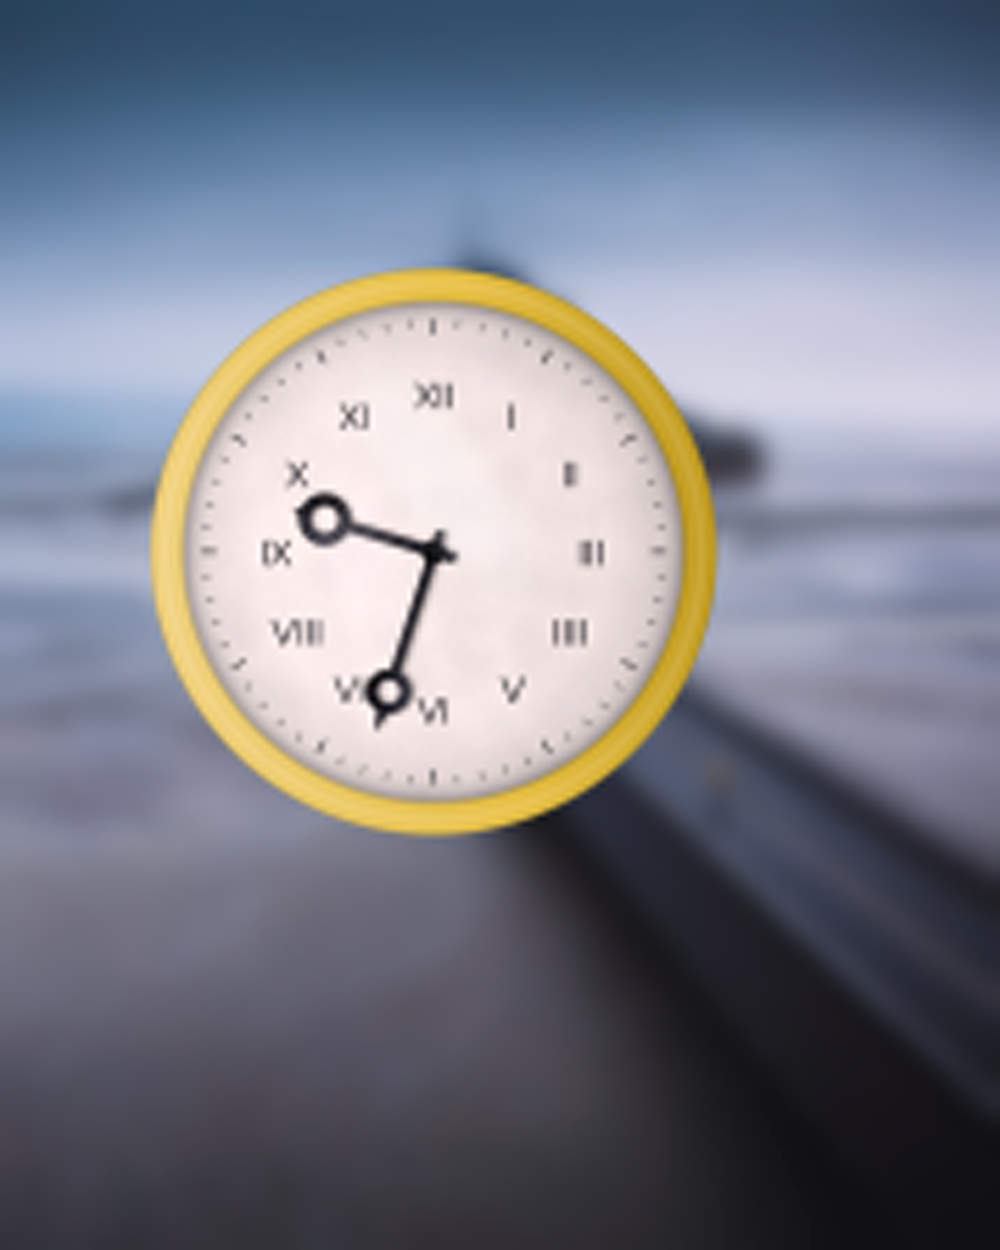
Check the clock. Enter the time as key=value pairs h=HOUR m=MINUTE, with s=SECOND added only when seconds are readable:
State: h=9 m=33
